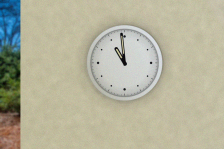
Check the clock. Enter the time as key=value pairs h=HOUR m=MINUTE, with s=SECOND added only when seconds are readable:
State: h=10 m=59
